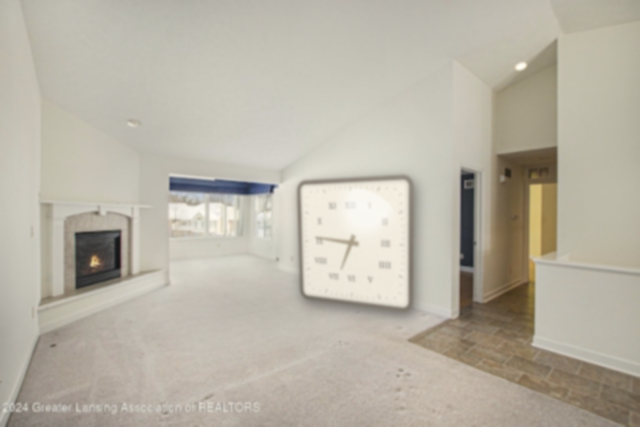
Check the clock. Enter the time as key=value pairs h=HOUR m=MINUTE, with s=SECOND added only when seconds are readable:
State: h=6 m=46
